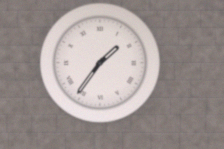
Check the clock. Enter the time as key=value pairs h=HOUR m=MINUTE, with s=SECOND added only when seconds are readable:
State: h=1 m=36
